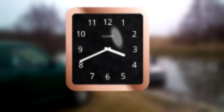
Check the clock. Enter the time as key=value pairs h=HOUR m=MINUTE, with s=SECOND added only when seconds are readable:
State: h=3 m=41
